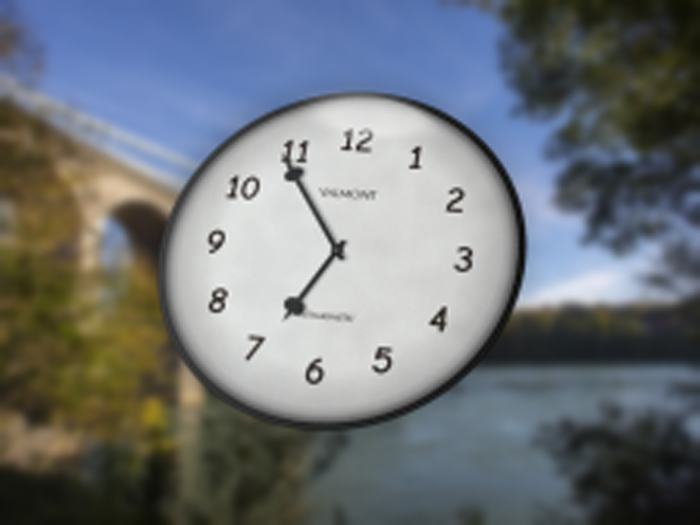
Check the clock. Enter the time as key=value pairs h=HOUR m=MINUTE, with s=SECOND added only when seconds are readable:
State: h=6 m=54
